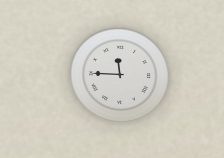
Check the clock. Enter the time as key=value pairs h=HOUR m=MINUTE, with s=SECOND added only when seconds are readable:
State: h=11 m=45
